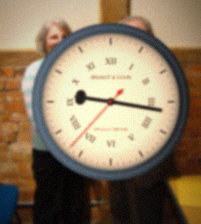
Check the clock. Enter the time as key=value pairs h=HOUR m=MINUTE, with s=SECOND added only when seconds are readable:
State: h=9 m=16 s=37
